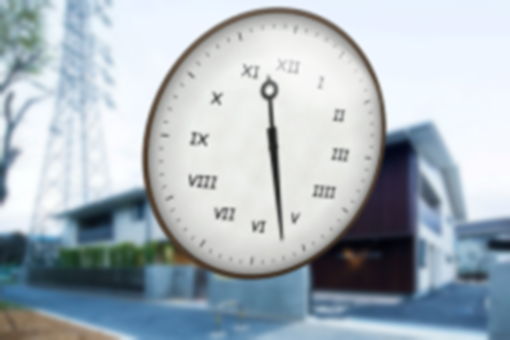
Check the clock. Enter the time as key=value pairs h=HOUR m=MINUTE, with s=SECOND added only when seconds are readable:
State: h=11 m=27
